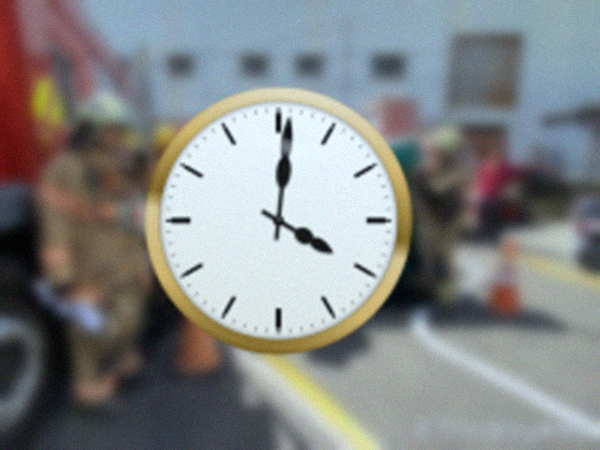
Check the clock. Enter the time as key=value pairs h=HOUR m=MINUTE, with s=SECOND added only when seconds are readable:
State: h=4 m=1
